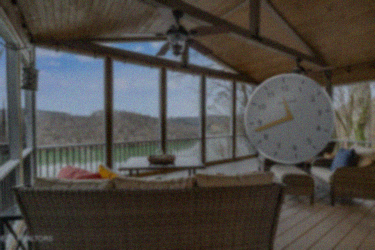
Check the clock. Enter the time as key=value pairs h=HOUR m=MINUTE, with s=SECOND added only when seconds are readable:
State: h=11 m=43
